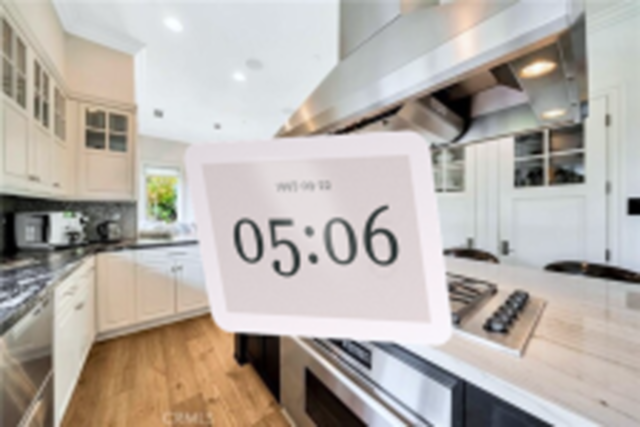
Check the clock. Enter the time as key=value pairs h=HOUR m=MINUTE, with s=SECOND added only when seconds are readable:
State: h=5 m=6
